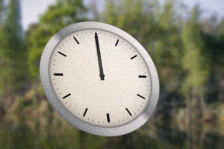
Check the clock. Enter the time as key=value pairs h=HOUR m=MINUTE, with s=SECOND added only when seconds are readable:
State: h=12 m=0
